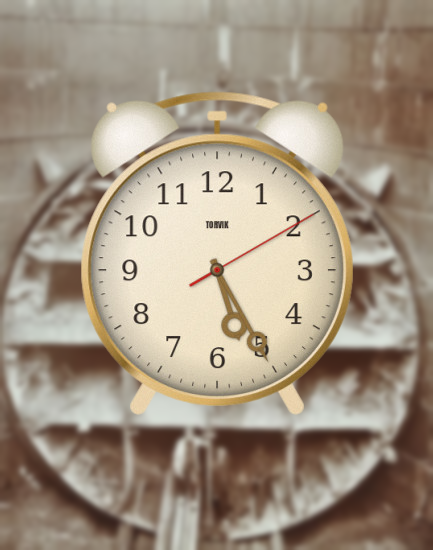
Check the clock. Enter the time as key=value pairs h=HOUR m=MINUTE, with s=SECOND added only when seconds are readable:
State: h=5 m=25 s=10
